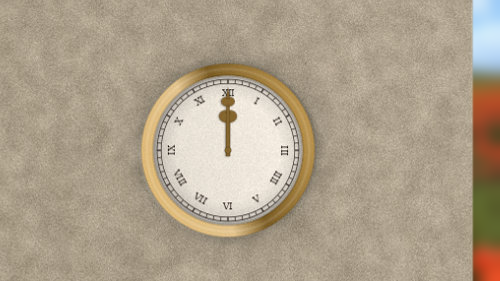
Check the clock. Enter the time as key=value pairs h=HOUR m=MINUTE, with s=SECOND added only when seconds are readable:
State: h=12 m=0
